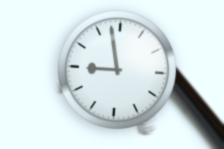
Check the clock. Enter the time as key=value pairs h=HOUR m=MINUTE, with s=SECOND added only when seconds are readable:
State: h=8 m=58
